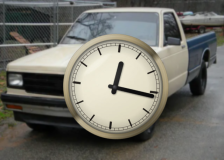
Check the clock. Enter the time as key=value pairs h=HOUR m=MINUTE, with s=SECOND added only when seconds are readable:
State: h=12 m=16
